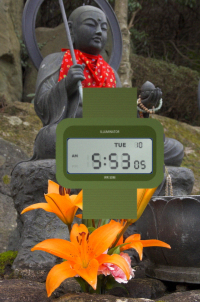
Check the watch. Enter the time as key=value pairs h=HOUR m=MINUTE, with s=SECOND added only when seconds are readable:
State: h=5 m=53 s=5
